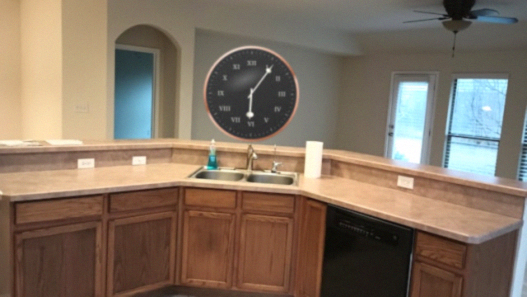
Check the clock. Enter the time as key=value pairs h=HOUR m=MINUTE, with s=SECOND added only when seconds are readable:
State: h=6 m=6
